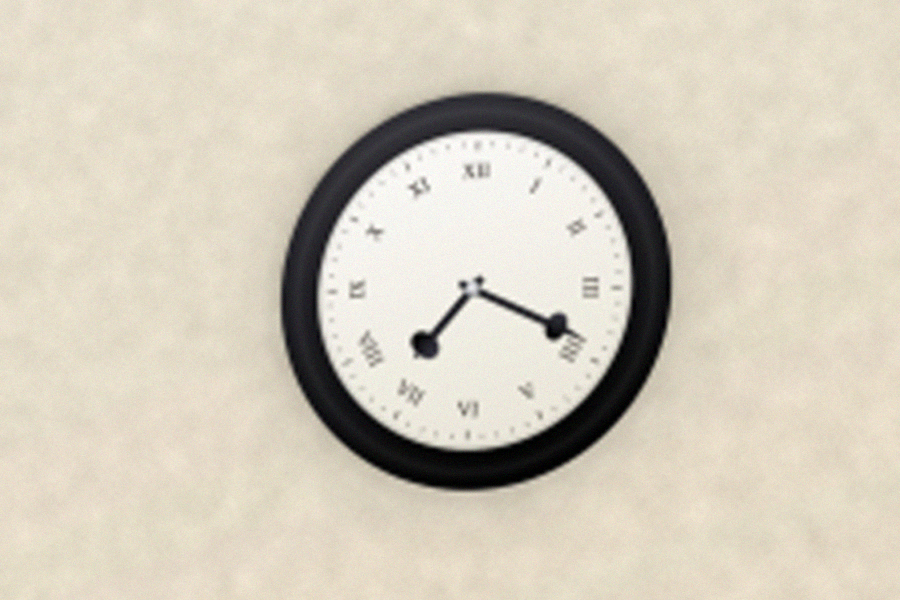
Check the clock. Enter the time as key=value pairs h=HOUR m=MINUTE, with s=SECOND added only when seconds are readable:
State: h=7 m=19
